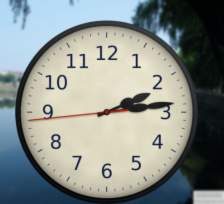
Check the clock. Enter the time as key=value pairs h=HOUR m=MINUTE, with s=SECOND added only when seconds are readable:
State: h=2 m=13 s=44
